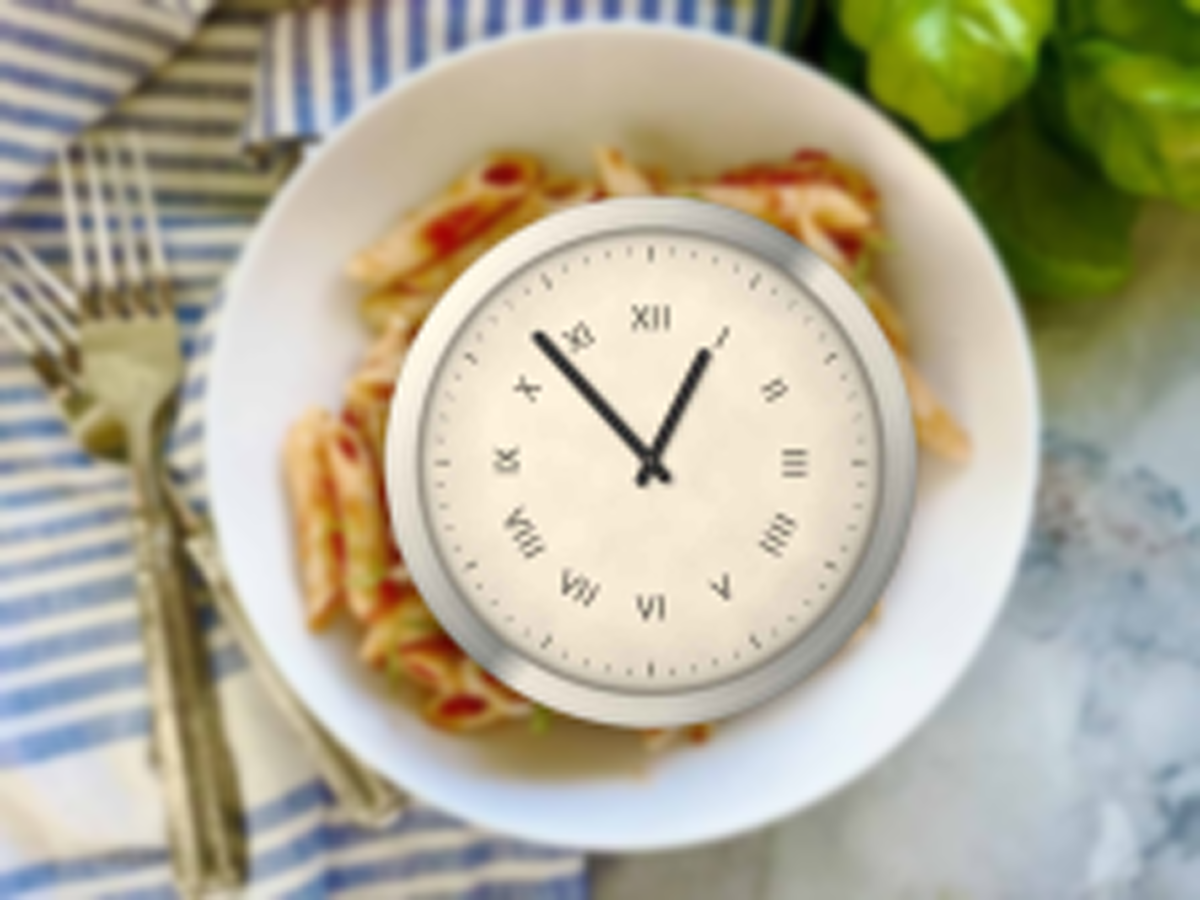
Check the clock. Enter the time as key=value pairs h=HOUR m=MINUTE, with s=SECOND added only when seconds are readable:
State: h=12 m=53
